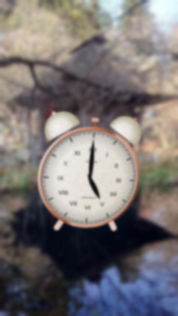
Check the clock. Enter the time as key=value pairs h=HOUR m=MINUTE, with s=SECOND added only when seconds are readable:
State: h=5 m=0
